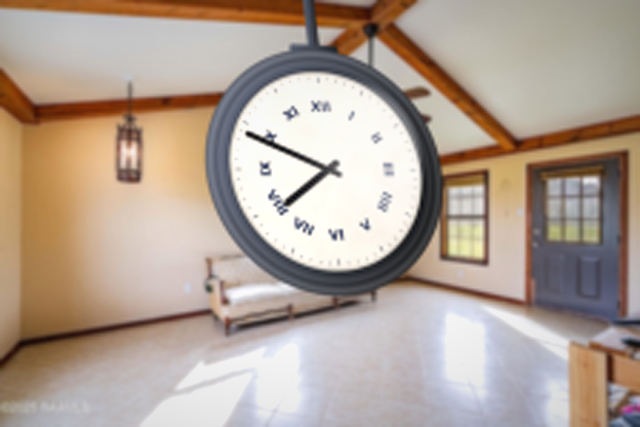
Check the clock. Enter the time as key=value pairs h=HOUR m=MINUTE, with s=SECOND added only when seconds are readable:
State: h=7 m=49
